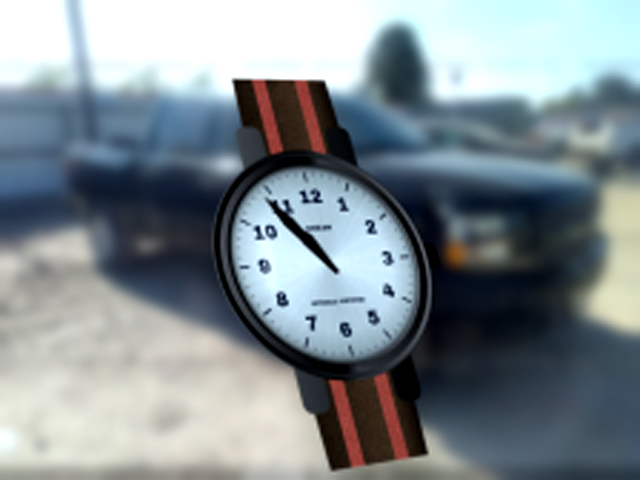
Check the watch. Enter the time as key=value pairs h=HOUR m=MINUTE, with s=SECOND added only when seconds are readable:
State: h=10 m=54
